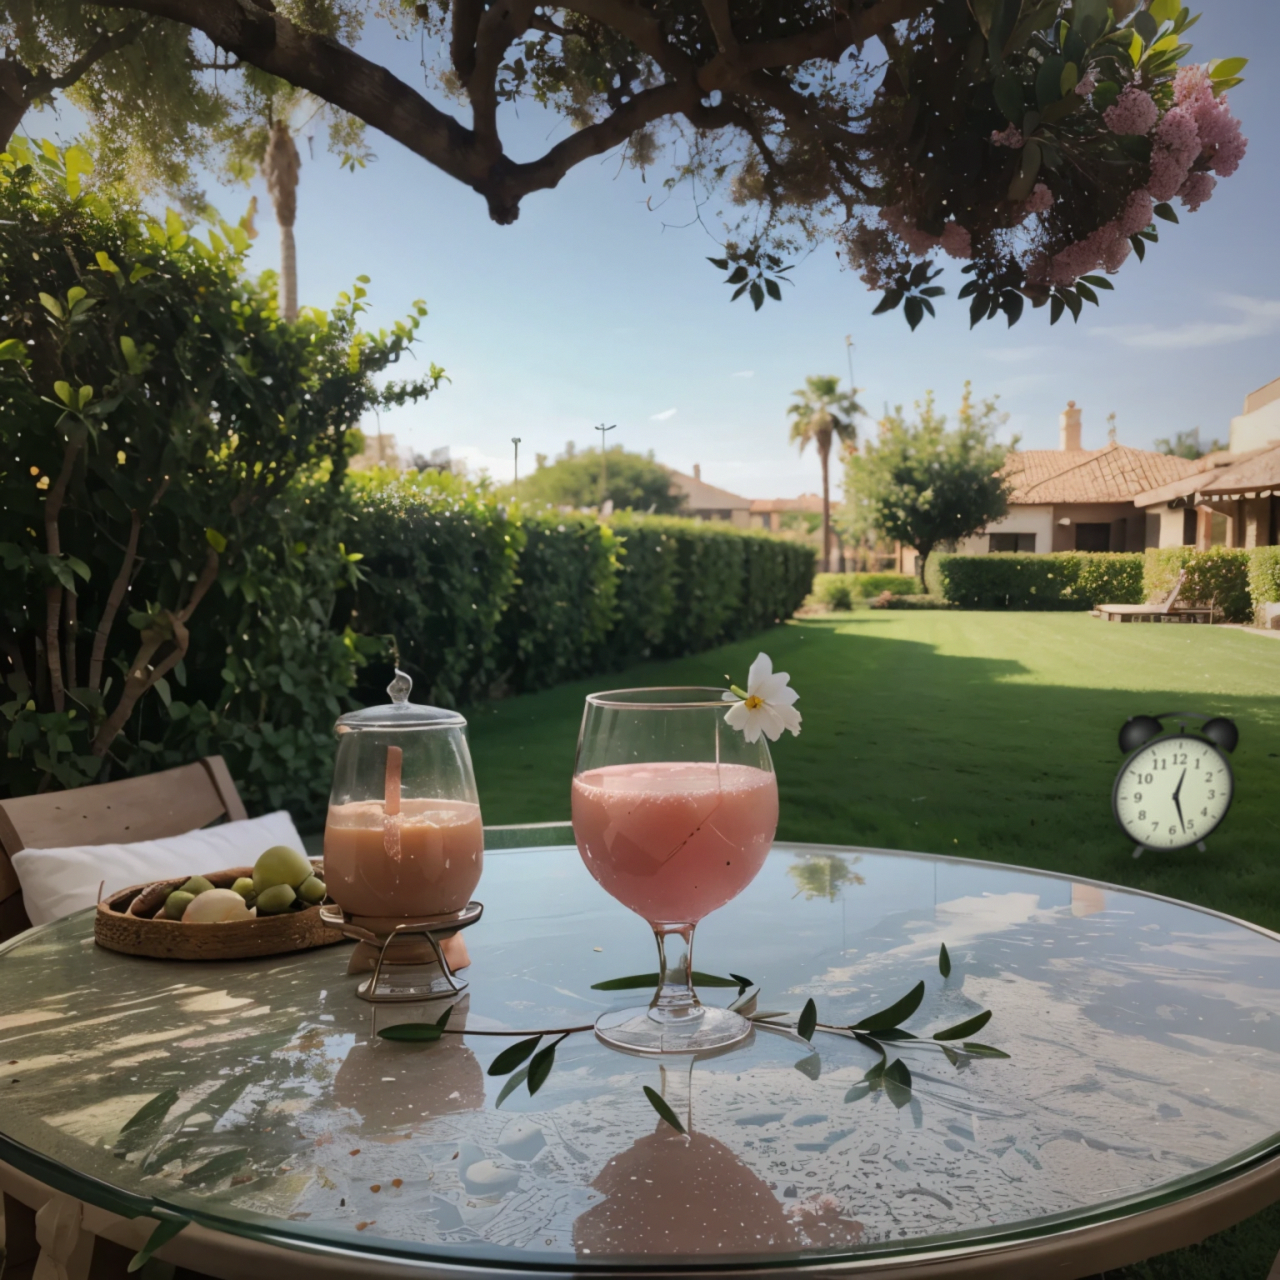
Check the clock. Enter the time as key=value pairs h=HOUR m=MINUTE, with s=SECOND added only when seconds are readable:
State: h=12 m=27
